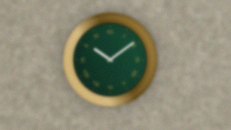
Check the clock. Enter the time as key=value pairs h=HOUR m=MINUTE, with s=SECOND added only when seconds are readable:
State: h=10 m=9
